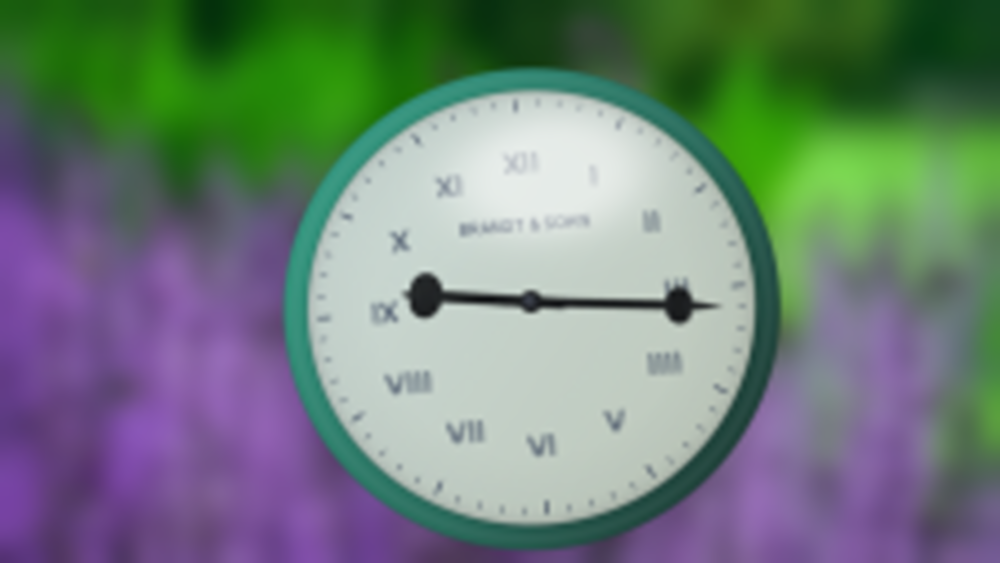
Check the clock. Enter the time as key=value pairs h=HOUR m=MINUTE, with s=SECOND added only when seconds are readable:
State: h=9 m=16
